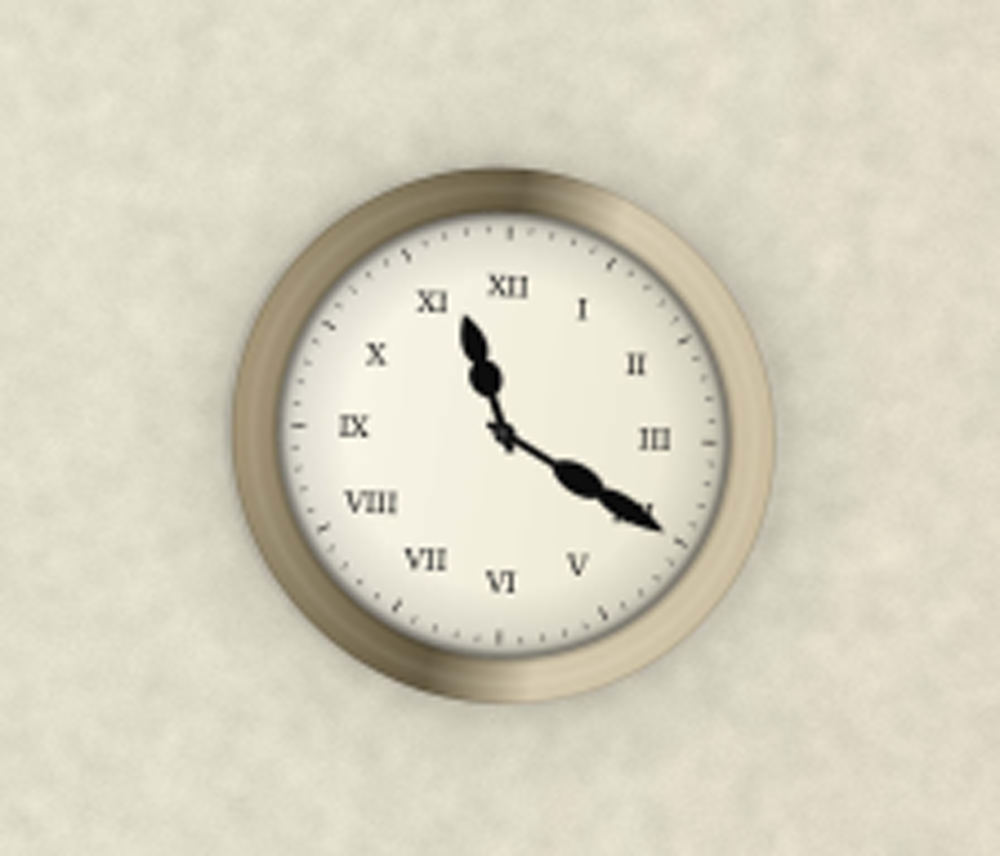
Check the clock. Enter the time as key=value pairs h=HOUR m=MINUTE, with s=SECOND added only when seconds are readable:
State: h=11 m=20
